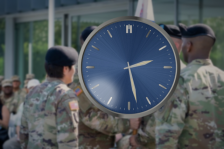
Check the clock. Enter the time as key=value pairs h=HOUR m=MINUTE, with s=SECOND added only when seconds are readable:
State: h=2 m=28
